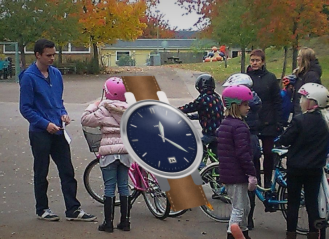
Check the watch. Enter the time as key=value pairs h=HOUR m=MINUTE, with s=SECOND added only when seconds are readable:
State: h=12 m=22
